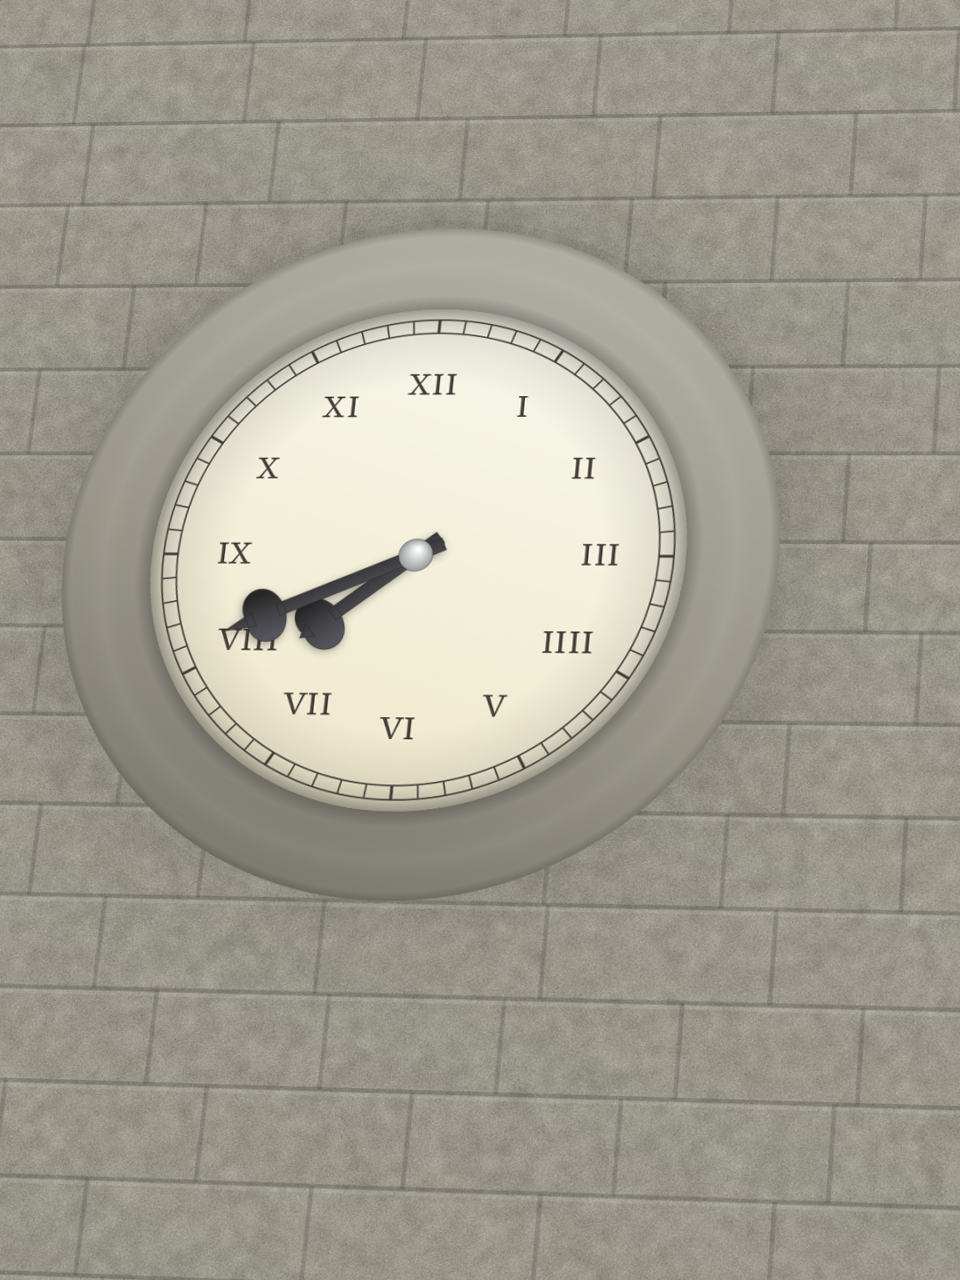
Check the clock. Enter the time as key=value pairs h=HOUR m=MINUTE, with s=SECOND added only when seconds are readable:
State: h=7 m=41
